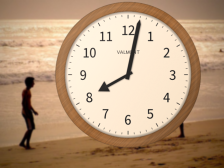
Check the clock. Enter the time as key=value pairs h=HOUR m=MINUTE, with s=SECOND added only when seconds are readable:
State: h=8 m=2
